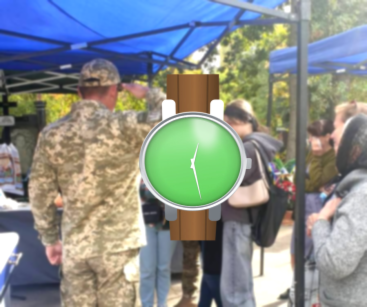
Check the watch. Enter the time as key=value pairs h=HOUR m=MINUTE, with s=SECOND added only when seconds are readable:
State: h=12 m=28
